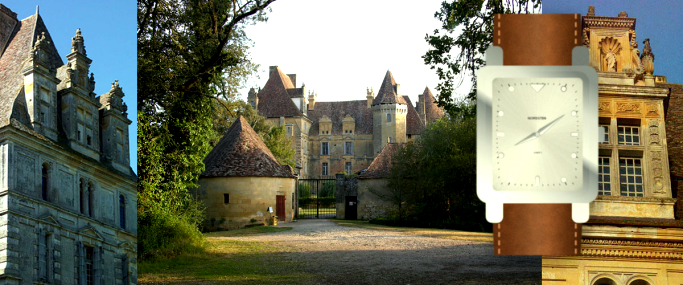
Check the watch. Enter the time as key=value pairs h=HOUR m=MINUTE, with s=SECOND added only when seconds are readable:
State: h=8 m=9
